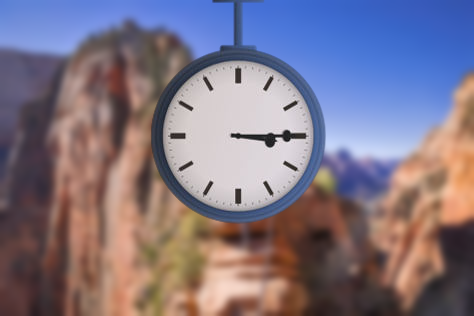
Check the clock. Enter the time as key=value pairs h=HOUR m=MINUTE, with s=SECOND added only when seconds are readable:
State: h=3 m=15
